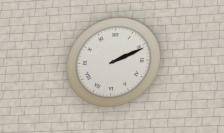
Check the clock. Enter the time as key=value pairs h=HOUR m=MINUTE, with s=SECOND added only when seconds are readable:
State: h=2 m=11
